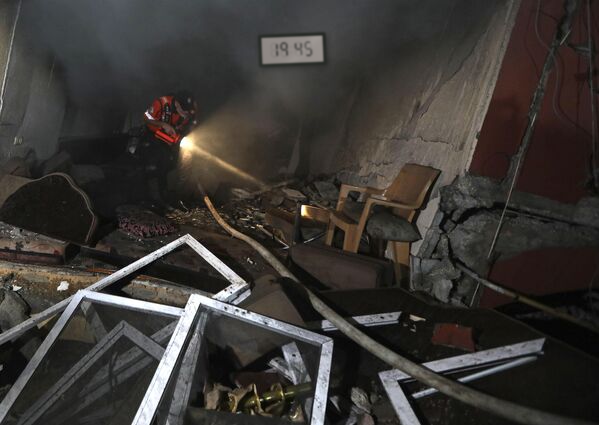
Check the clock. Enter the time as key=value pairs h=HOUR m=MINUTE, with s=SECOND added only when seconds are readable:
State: h=19 m=45
